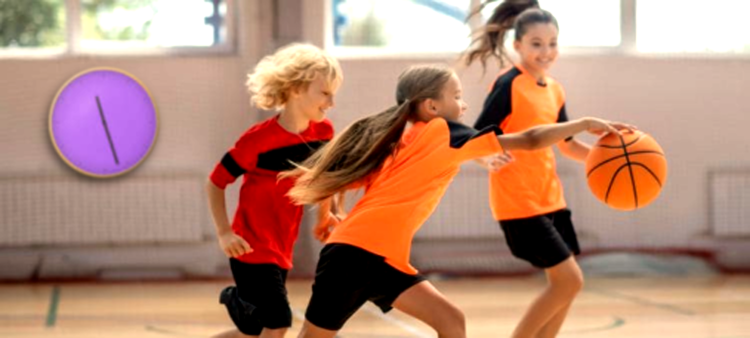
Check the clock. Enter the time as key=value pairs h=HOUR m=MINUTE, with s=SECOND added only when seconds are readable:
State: h=11 m=27
